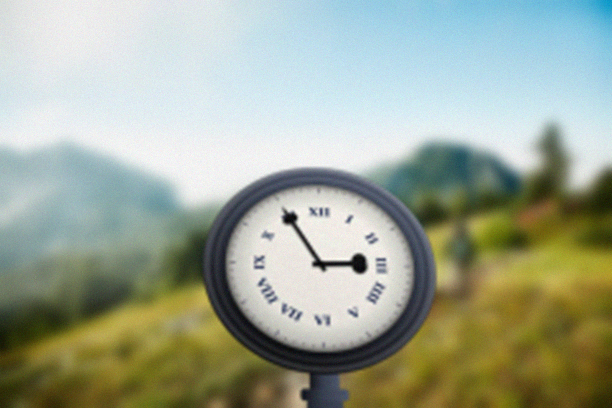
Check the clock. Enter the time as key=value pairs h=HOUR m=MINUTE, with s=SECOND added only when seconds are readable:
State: h=2 m=55
